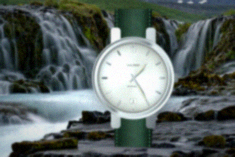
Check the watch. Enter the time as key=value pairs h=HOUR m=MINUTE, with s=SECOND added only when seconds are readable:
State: h=1 m=25
